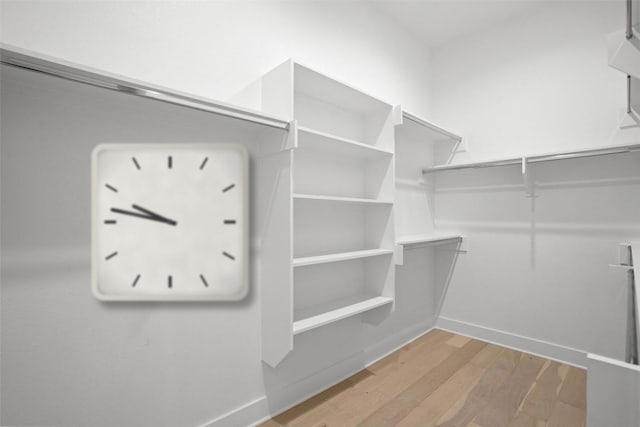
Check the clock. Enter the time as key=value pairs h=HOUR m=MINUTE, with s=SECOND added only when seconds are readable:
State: h=9 m=47
